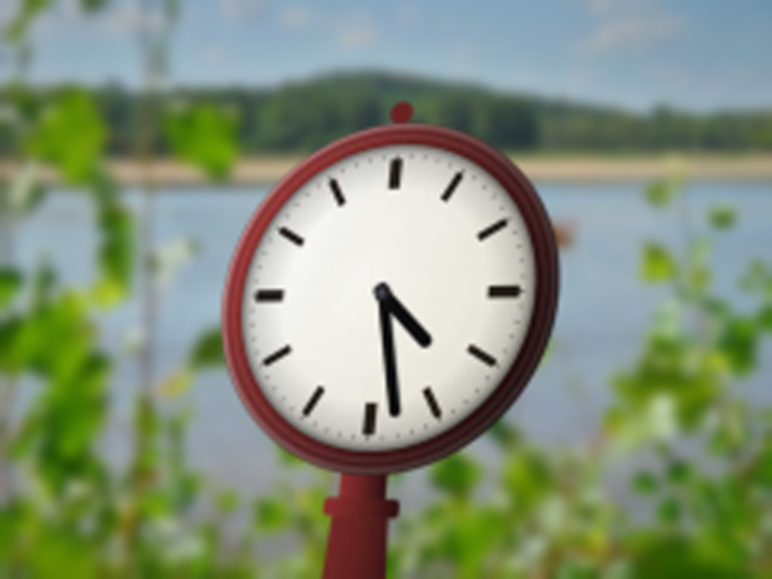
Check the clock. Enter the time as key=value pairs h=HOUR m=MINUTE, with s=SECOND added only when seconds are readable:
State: h=4 m=28
